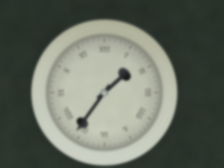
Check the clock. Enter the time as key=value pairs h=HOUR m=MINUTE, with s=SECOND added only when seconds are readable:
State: h=1 m=36
